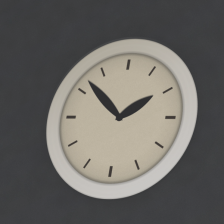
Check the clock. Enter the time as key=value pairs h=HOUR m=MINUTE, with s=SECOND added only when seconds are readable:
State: h=1 m=52
